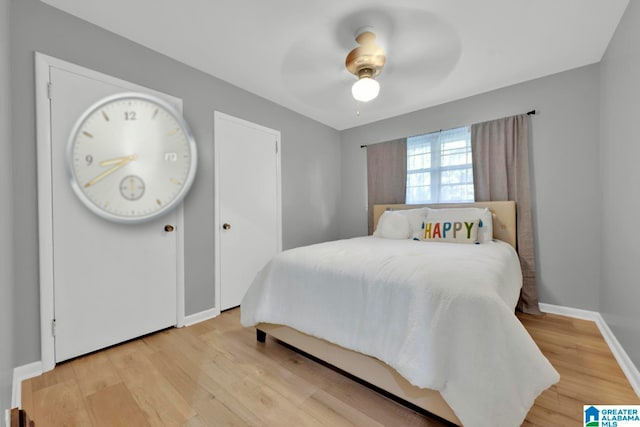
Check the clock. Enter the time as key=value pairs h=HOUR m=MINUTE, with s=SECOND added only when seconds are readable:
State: h=8 m=40
